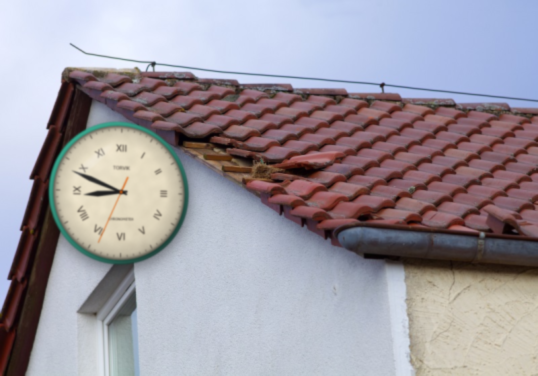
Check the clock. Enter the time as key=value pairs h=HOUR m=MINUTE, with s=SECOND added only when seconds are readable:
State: h=8 m=48 s=34
